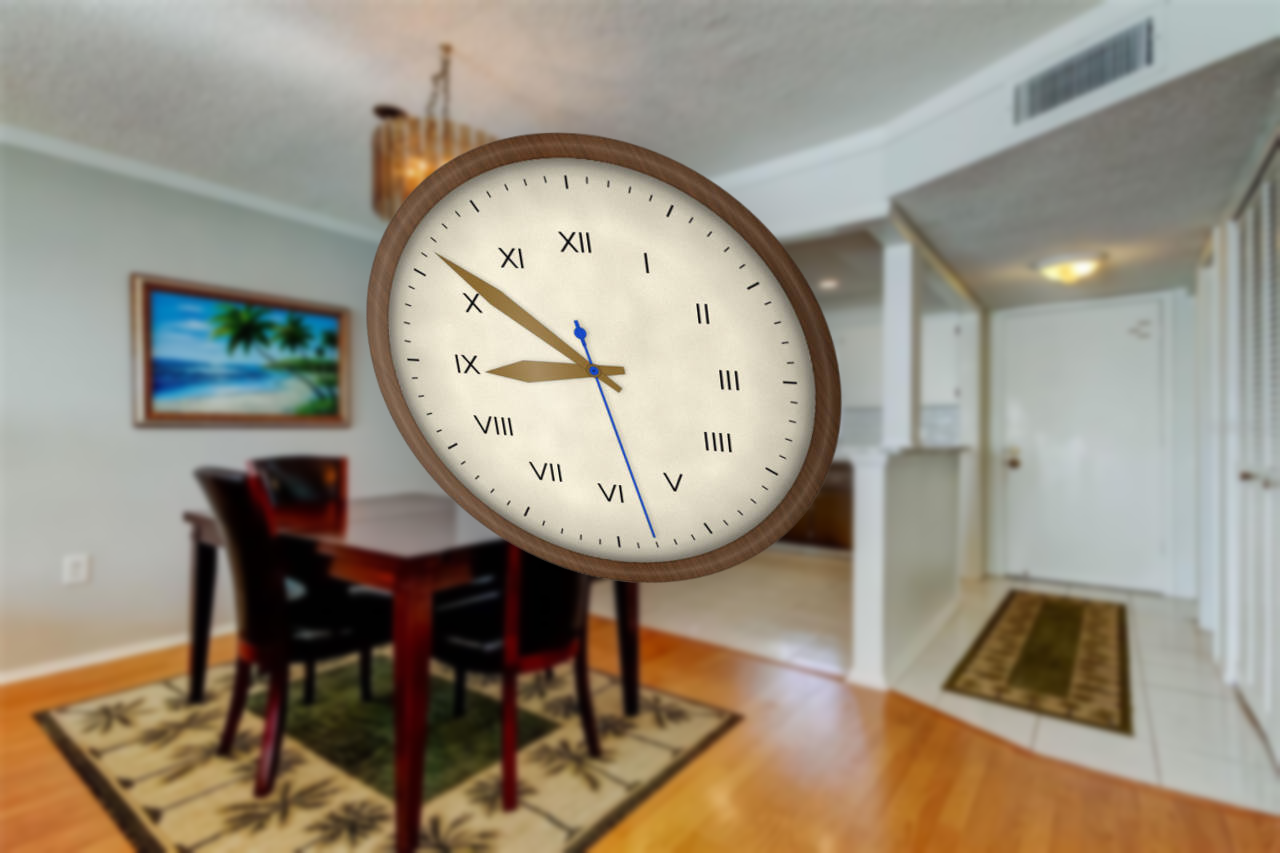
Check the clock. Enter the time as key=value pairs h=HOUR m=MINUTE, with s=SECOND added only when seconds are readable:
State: h=8 m=51 s=28
